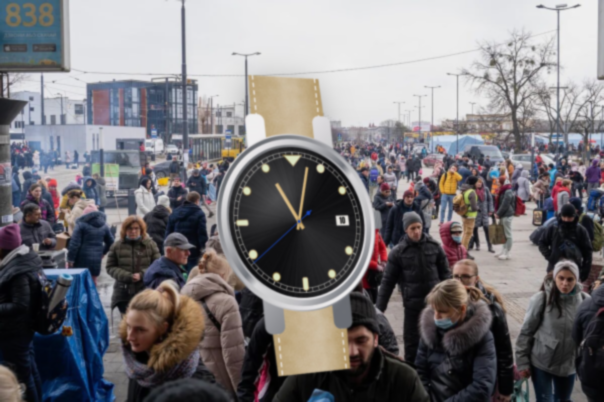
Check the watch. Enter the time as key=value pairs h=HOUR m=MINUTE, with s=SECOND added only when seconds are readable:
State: h=11 m=2 s=39
